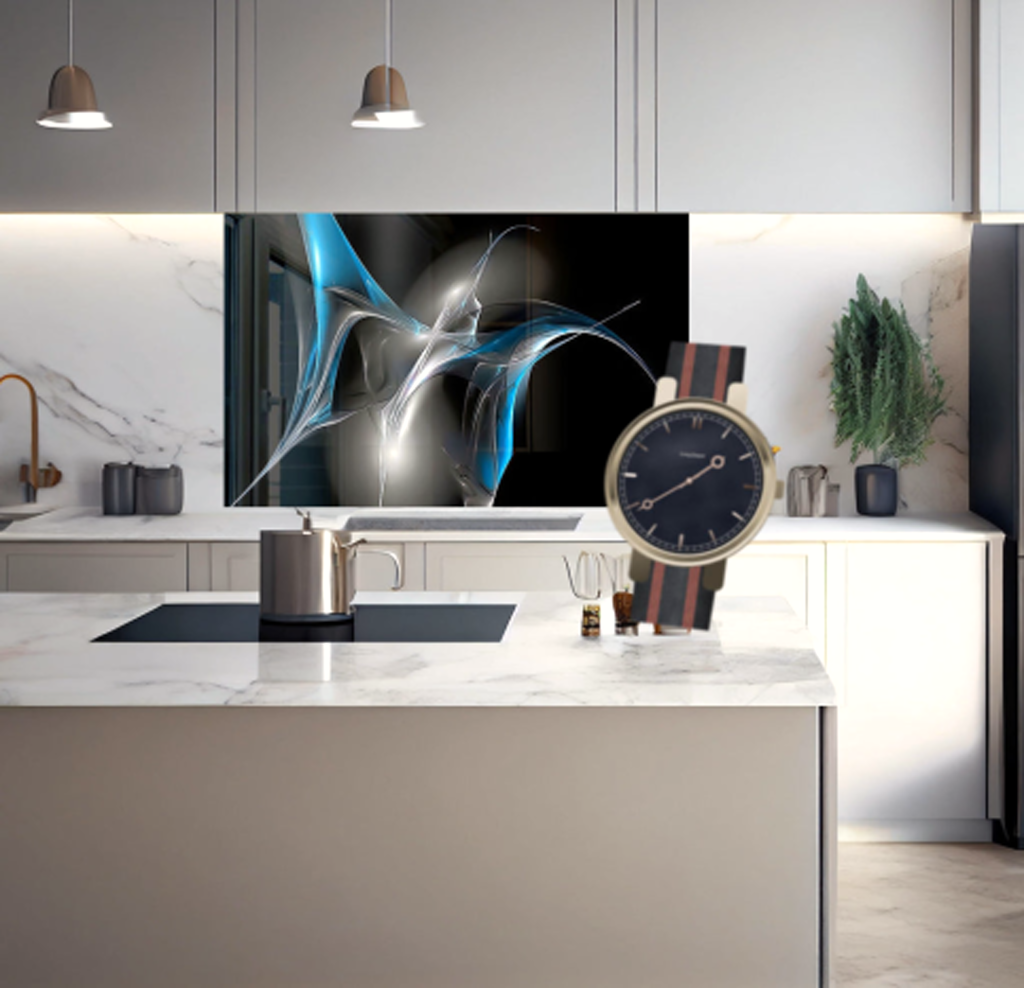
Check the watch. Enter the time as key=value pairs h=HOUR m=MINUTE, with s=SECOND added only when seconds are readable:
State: h=1 m=39
